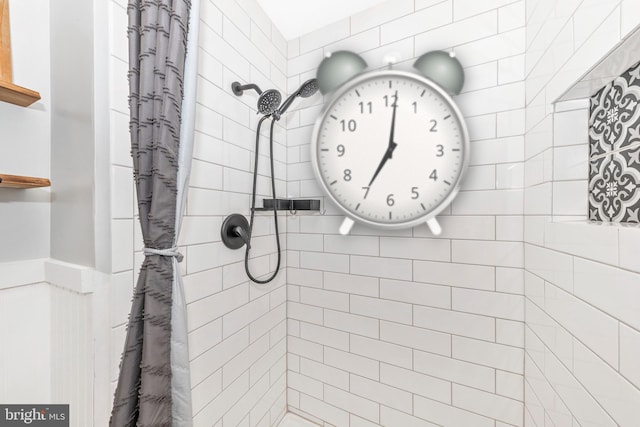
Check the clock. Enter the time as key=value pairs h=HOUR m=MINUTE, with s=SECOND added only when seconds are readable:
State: h=7 m=1
